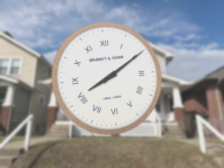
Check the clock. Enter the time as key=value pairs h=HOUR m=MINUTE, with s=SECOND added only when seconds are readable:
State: h=8 m=10
